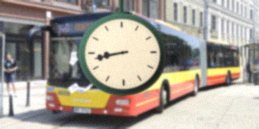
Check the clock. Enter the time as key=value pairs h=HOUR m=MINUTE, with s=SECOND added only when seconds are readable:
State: h=8 m=43
